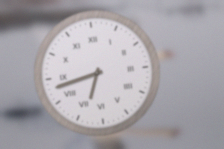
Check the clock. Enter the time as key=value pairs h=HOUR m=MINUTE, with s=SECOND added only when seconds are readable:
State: h=6 m=43
